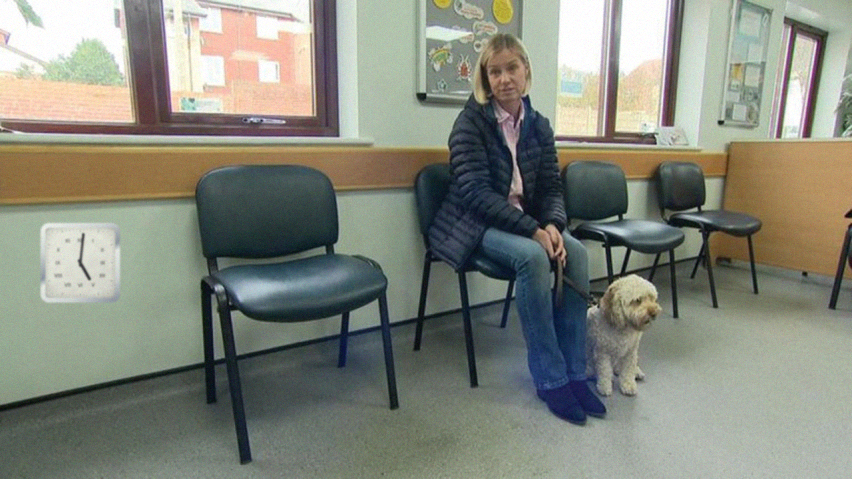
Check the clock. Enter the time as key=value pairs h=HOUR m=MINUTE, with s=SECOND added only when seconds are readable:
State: h=5 m=1
